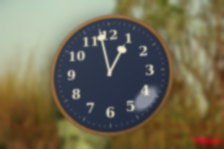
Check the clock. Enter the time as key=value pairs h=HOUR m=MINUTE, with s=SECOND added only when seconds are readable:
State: h=12 m=58
